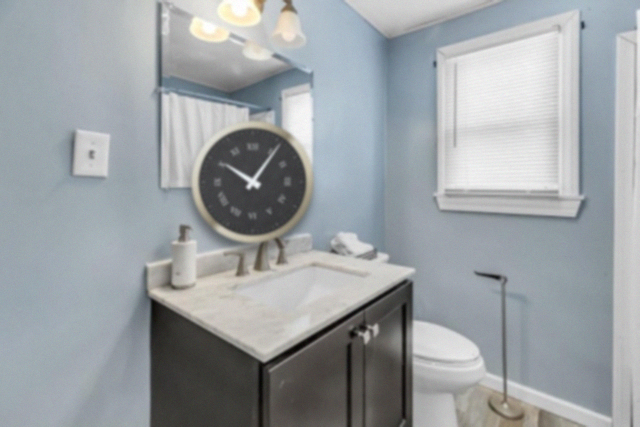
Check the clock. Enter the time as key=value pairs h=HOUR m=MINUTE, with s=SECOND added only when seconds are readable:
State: h=10 m=6
